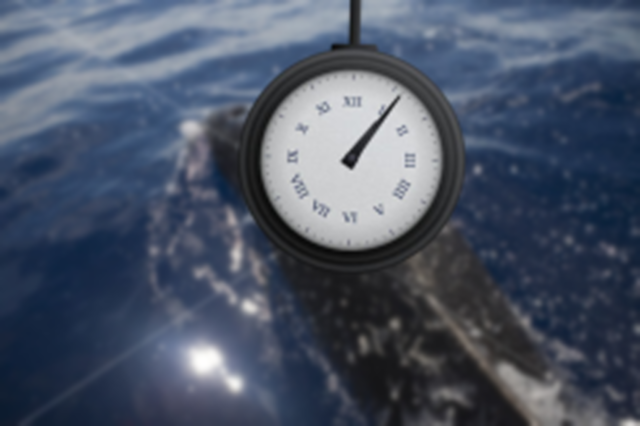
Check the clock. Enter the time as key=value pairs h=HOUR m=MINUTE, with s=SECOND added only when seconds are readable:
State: h=1 m=6
